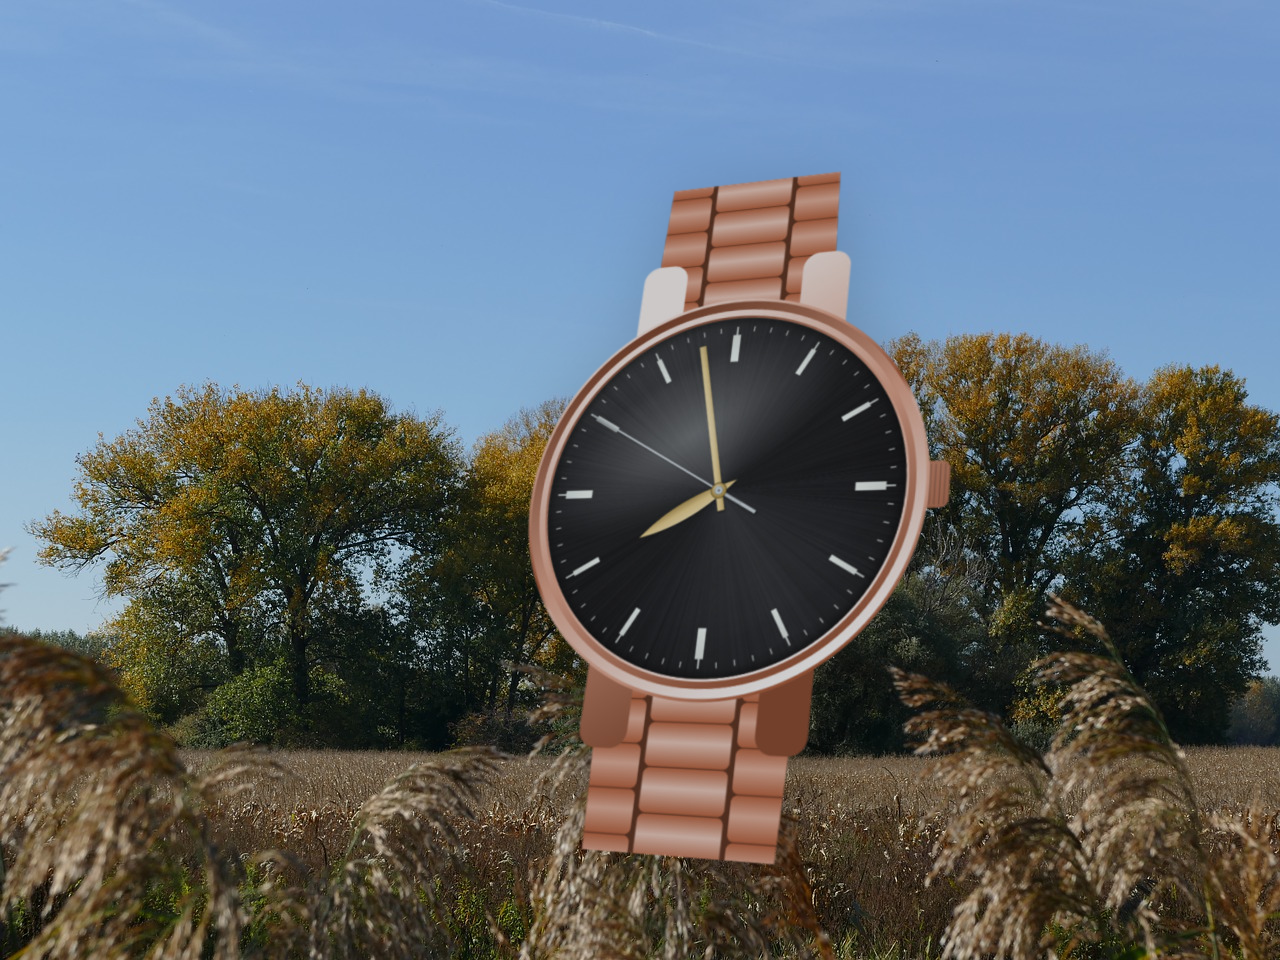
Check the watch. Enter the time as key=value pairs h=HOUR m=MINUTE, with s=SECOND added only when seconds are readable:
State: h=7 m=57 s=50
